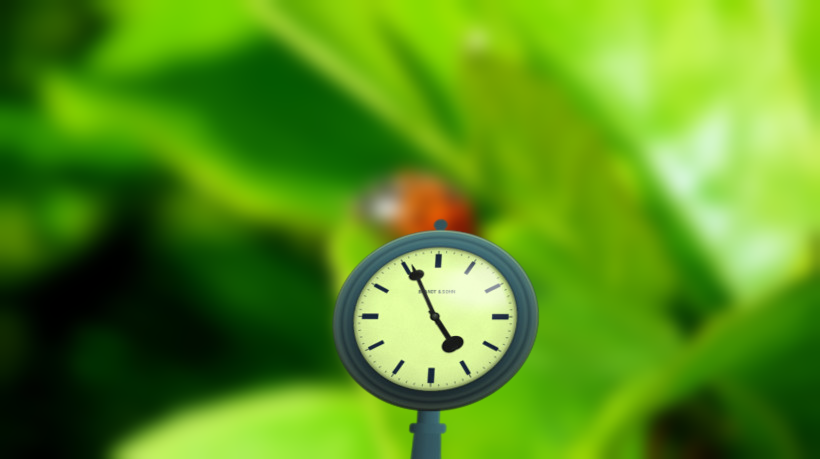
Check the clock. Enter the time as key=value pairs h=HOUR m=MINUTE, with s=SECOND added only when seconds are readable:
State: h=4 m=56
